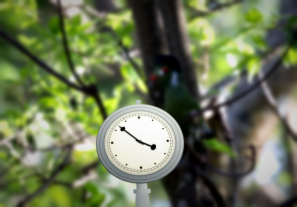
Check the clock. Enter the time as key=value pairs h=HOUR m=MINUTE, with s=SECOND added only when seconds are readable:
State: h=3 m=52
